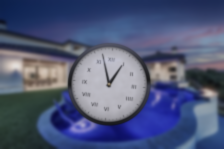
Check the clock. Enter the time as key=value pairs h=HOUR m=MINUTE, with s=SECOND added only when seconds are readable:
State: h=12 m=57
